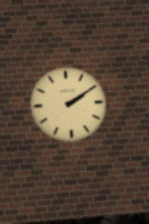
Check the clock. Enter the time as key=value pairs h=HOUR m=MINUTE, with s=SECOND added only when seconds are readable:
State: h=2 m=10
